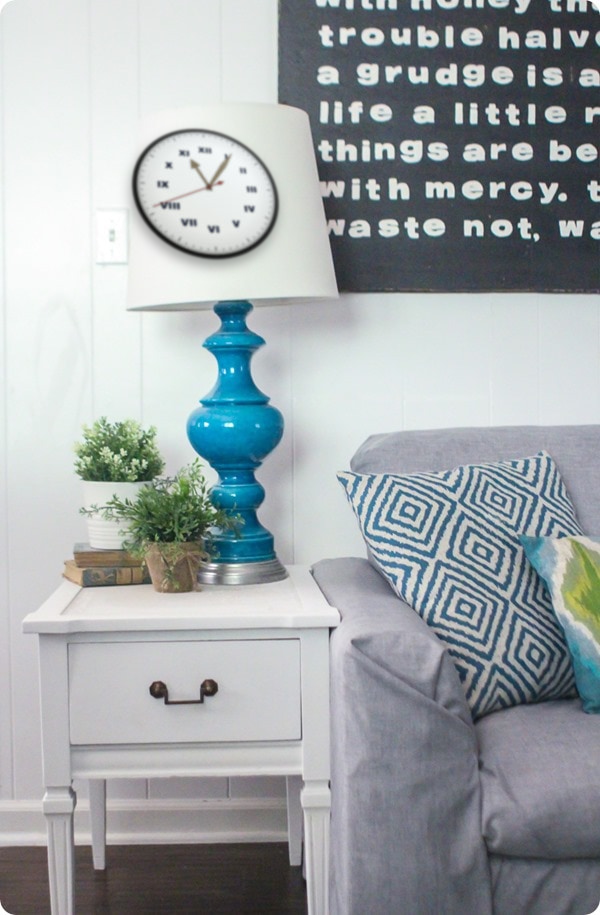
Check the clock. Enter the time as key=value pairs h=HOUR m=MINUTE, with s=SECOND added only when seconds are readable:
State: h=11 m=5 s=41
